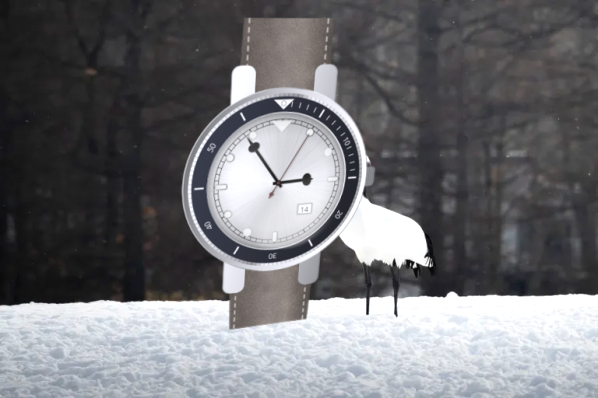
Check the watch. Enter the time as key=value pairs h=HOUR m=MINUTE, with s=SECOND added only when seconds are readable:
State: h=2 m=54 s=5
